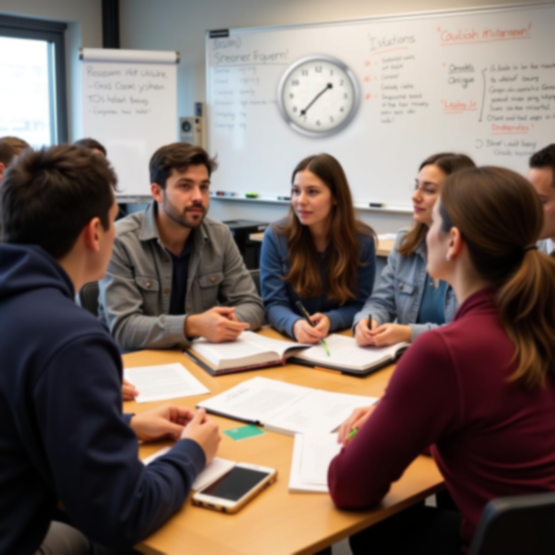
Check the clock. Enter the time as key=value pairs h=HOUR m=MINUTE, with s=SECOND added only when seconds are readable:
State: h=1 m=37
